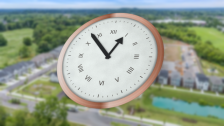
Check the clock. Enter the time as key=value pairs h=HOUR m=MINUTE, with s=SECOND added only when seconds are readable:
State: h=12 m=53
